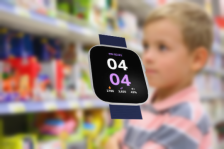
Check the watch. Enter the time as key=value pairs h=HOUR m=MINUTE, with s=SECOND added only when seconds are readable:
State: h=4 m=4
